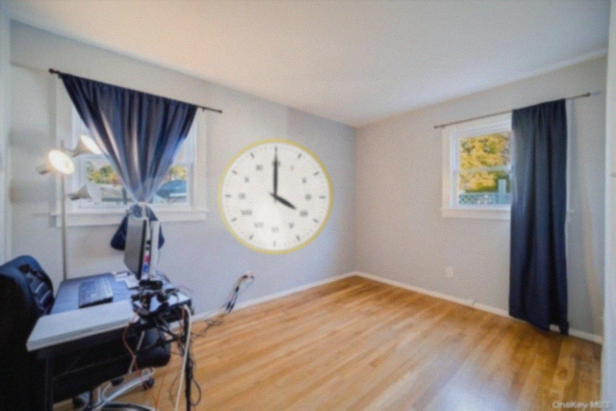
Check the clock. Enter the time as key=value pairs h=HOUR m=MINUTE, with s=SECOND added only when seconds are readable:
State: h=4 m=0
